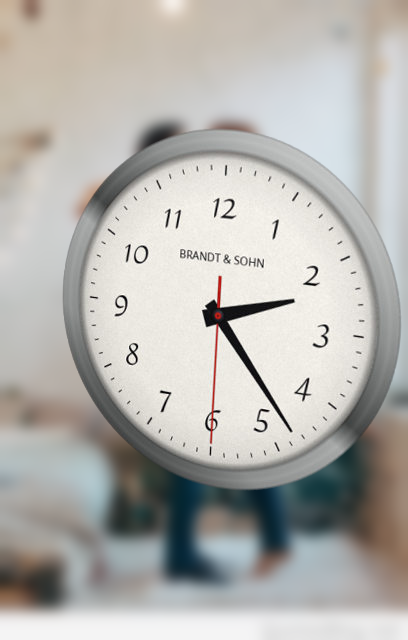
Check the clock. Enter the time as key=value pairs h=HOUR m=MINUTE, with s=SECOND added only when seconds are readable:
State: h=2 m=23 s=30
